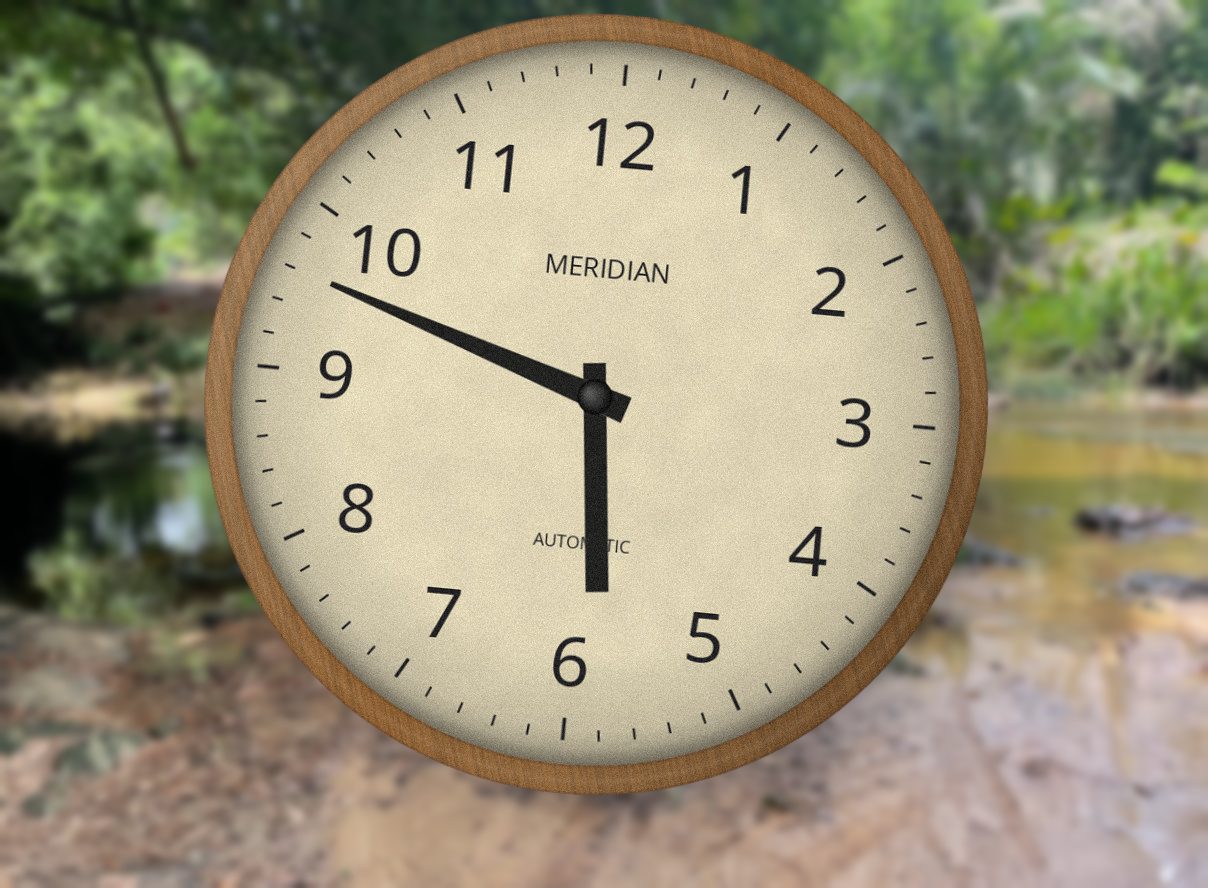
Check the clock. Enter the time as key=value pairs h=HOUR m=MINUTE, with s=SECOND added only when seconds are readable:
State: h=5 m=48
